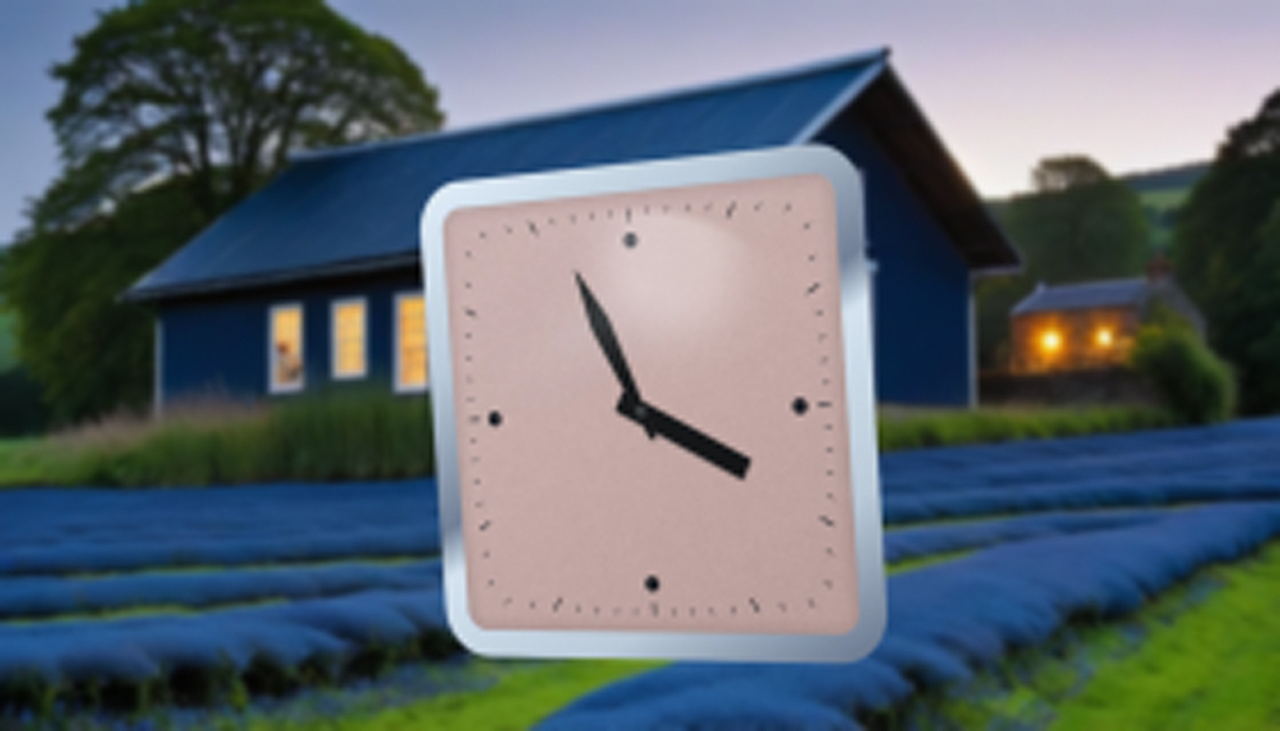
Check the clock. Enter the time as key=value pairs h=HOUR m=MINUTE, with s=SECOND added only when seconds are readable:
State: h=3 m=56
